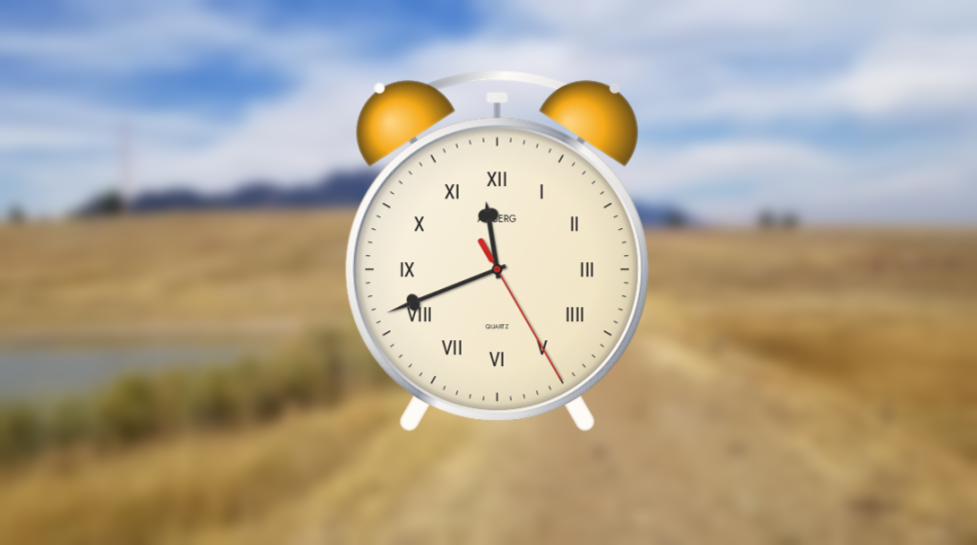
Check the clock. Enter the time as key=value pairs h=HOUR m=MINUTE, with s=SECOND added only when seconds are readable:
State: h=11 m=41 s=25
